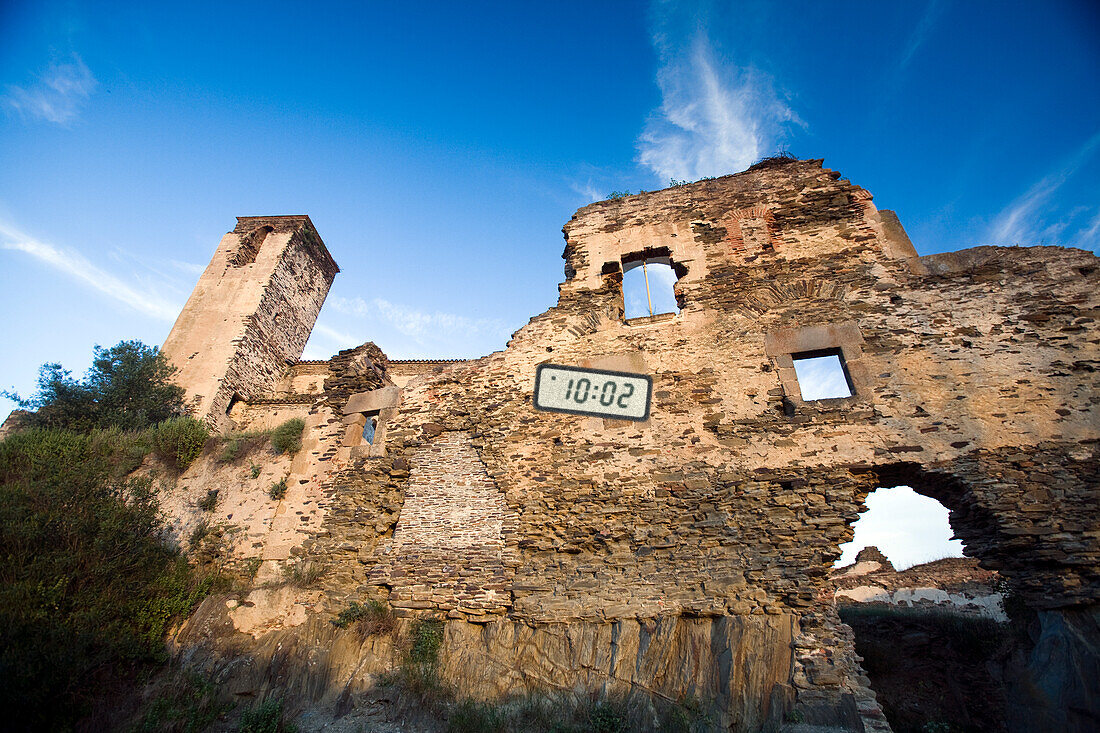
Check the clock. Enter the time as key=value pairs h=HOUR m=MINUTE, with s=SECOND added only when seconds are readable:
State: h=10 m=2
